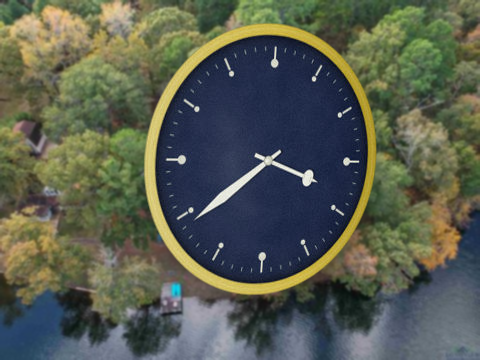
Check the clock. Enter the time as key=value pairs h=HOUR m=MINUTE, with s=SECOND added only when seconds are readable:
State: h=3 m=39
